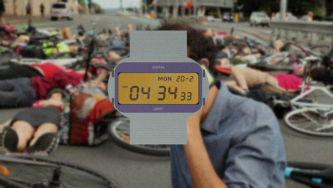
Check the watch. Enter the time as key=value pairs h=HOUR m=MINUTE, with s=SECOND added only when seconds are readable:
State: h=4 m=34 s=33
